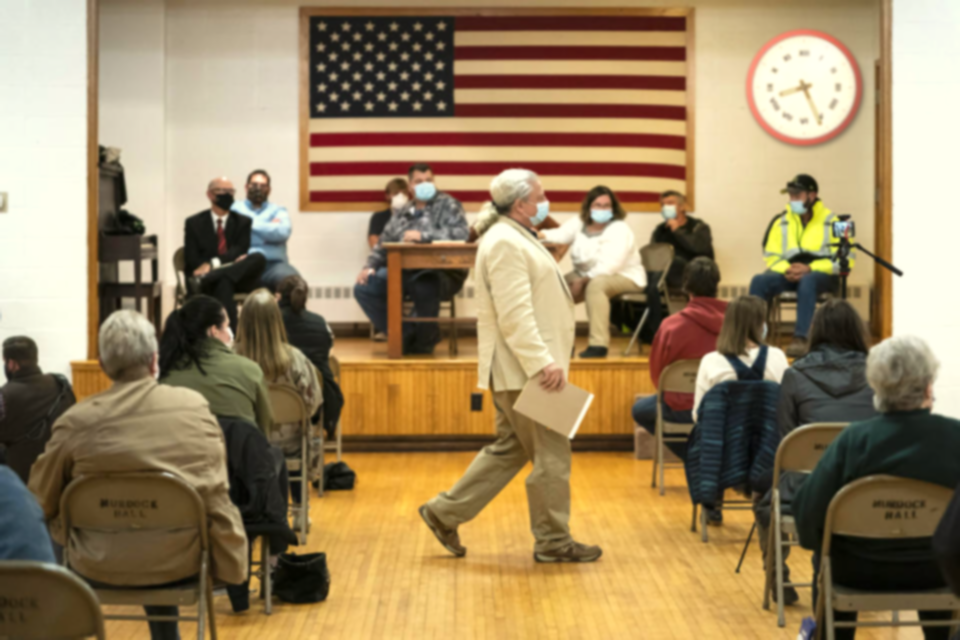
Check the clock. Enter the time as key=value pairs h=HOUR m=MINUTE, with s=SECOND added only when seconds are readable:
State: h=8 m=26
